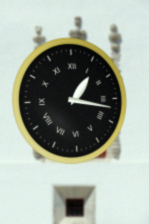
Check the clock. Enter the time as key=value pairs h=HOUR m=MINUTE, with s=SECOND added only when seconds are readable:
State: h=1 m=17
